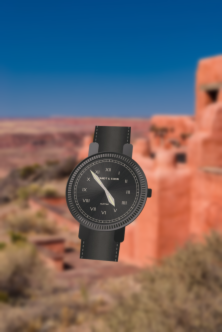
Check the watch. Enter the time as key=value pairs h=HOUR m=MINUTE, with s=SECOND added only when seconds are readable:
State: h=4 m=53
